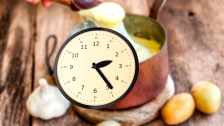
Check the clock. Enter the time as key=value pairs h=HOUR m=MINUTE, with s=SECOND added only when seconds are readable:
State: h=2 m=24
